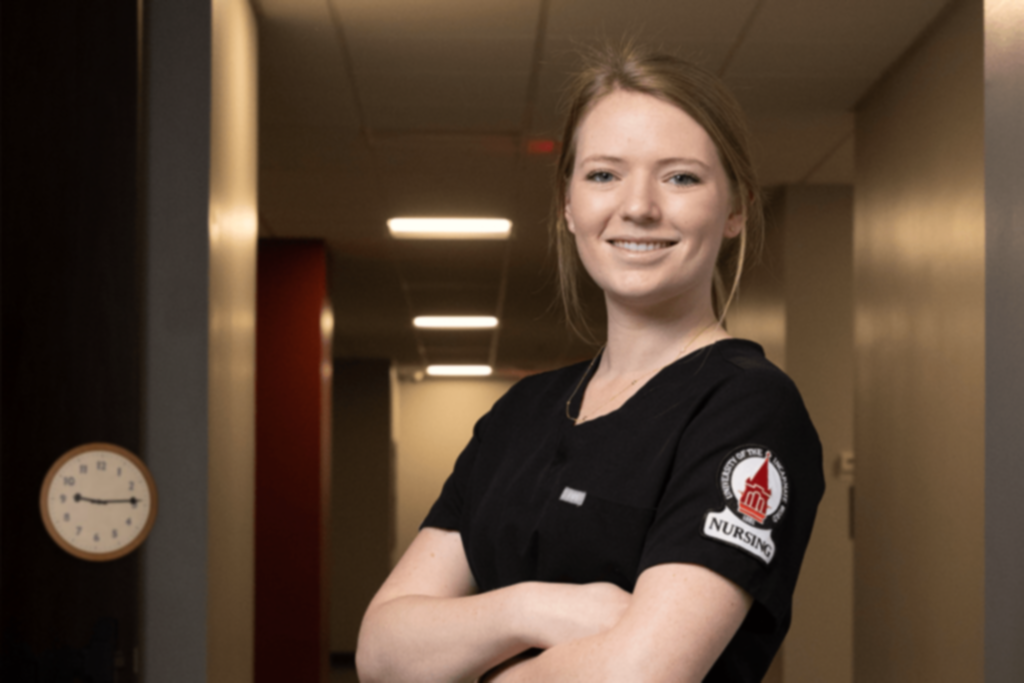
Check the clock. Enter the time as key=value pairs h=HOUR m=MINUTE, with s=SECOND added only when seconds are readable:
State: h=9 m=14
